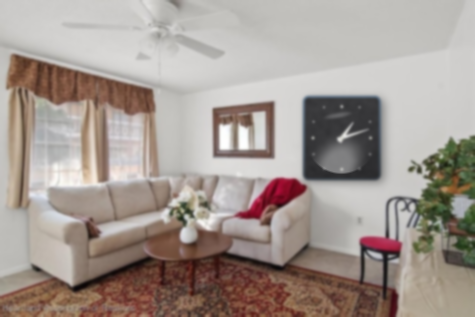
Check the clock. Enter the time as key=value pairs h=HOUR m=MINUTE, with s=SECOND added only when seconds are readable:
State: h=1 m=12
